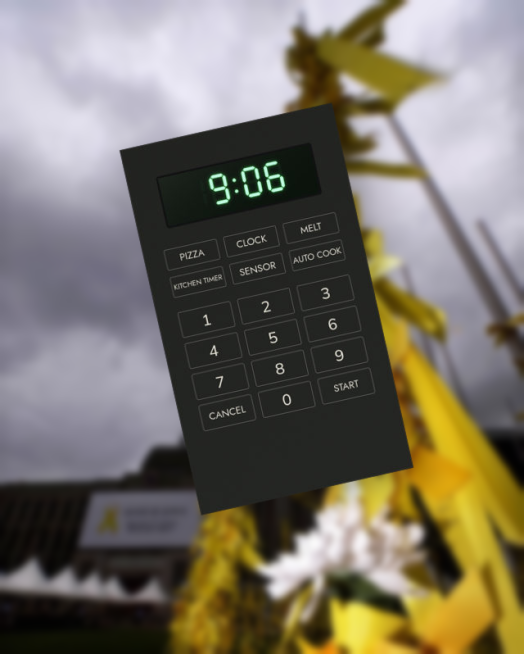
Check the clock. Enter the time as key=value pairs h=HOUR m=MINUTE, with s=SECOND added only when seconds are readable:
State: h=9 m=6
